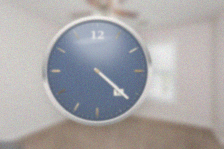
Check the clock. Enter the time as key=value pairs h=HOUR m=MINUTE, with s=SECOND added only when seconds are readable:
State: h=4 m=22
